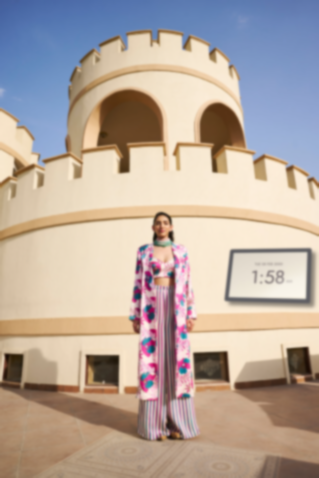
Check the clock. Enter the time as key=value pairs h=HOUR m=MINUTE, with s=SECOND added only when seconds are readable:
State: h=1 m=58
